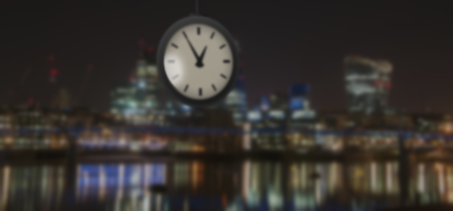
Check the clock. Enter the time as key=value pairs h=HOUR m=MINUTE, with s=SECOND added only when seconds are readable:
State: h=12 m=55
